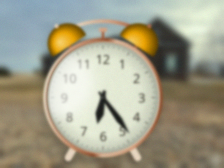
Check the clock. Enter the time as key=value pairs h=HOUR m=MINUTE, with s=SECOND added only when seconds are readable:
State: h=6 m=24
